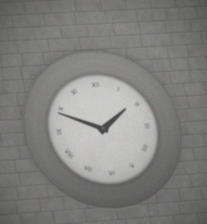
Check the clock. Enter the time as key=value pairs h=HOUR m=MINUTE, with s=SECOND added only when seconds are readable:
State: h=1 m=49
